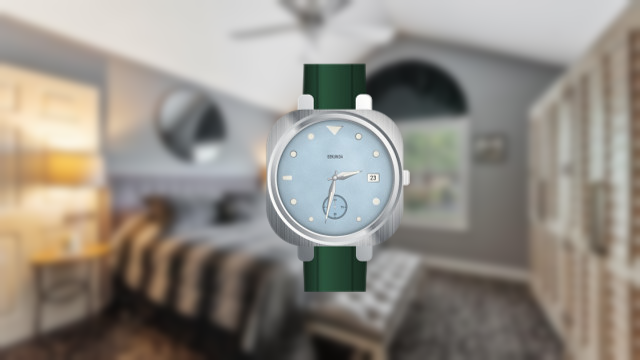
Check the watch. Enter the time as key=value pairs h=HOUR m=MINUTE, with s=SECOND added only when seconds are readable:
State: h=2 m=32
